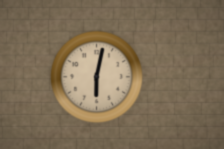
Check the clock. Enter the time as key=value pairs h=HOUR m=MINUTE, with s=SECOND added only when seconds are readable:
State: h=6 m=2
